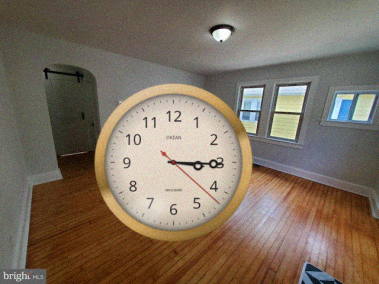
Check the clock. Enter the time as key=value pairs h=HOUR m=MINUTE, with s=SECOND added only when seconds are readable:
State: h=3 m=15 s=22
